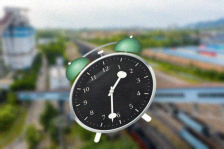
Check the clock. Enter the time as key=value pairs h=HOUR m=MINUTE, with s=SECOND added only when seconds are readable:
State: h=1 m=32
